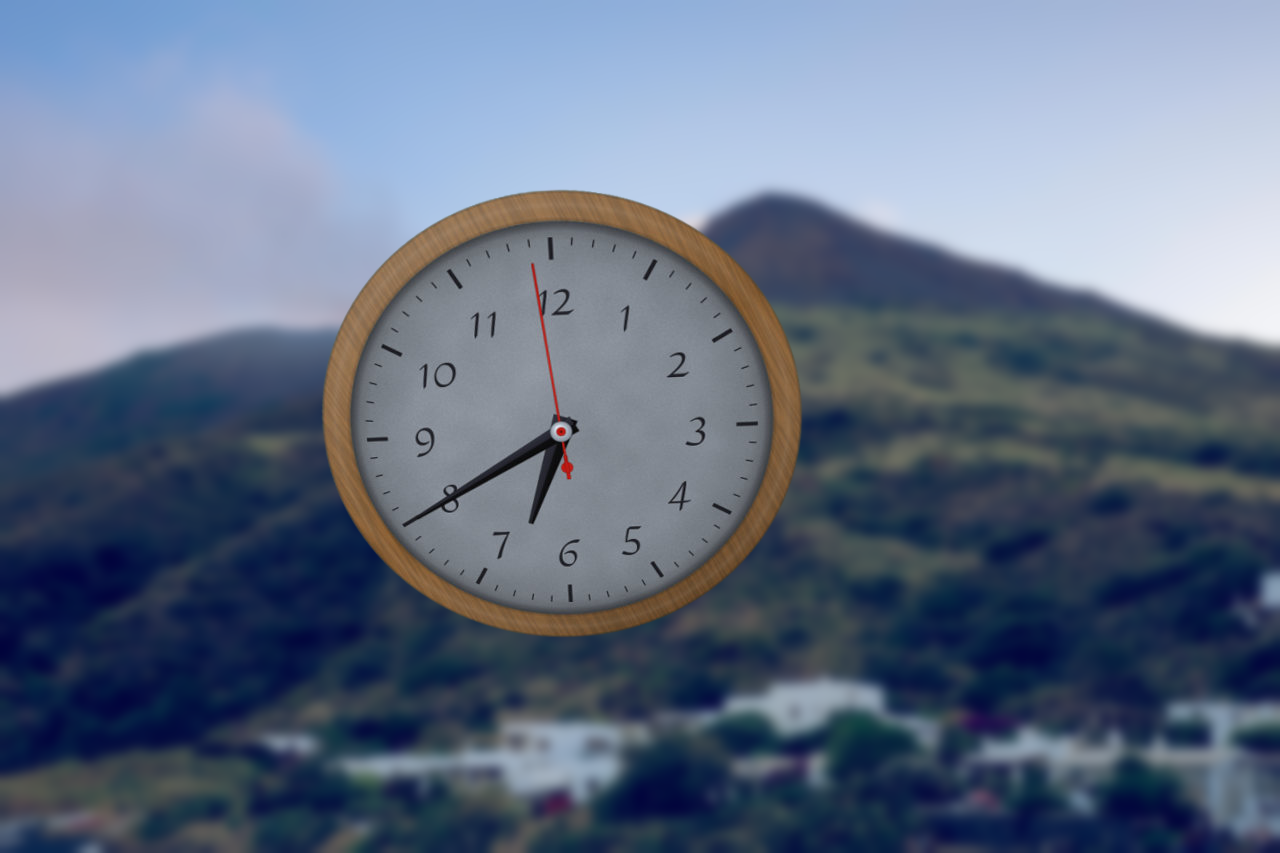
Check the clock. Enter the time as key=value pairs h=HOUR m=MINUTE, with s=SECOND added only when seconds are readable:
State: h=6 m=39 s=59
